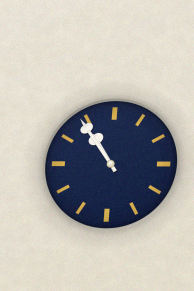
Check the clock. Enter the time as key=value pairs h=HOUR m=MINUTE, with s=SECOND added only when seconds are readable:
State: h=10 m=54
